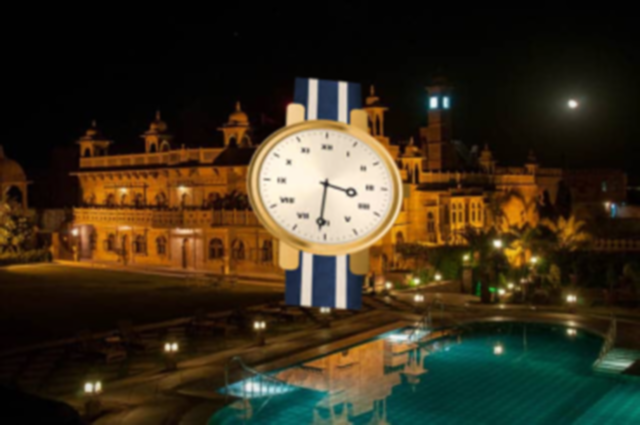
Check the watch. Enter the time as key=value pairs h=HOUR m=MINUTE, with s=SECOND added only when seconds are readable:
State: h=3 m=31
